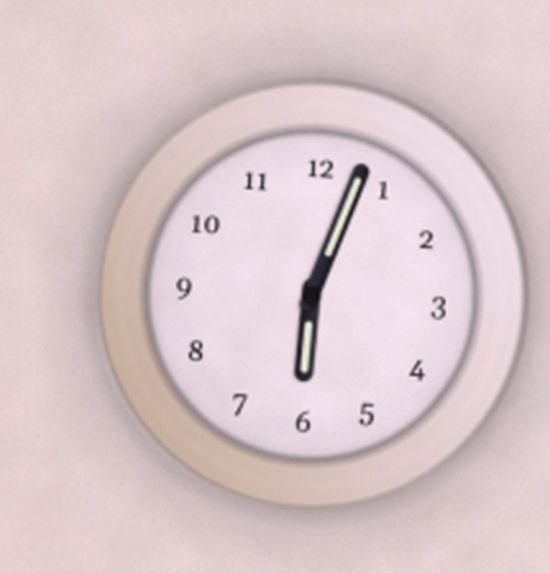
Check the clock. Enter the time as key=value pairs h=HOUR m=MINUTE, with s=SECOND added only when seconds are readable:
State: h=6 m=3
